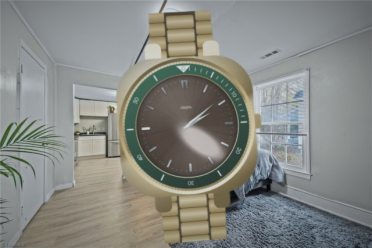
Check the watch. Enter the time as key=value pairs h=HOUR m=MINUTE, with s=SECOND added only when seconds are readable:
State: h=2 m=9
